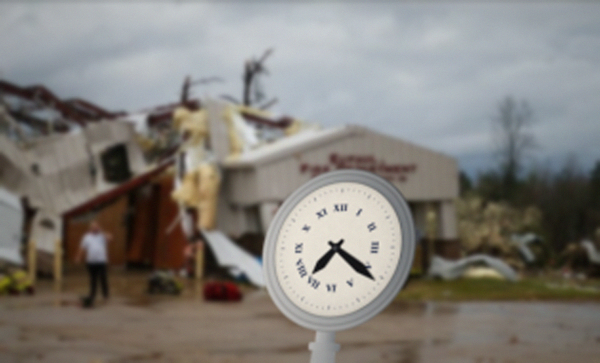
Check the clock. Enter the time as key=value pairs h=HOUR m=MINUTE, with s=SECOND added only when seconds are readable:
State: h=7 m=21
